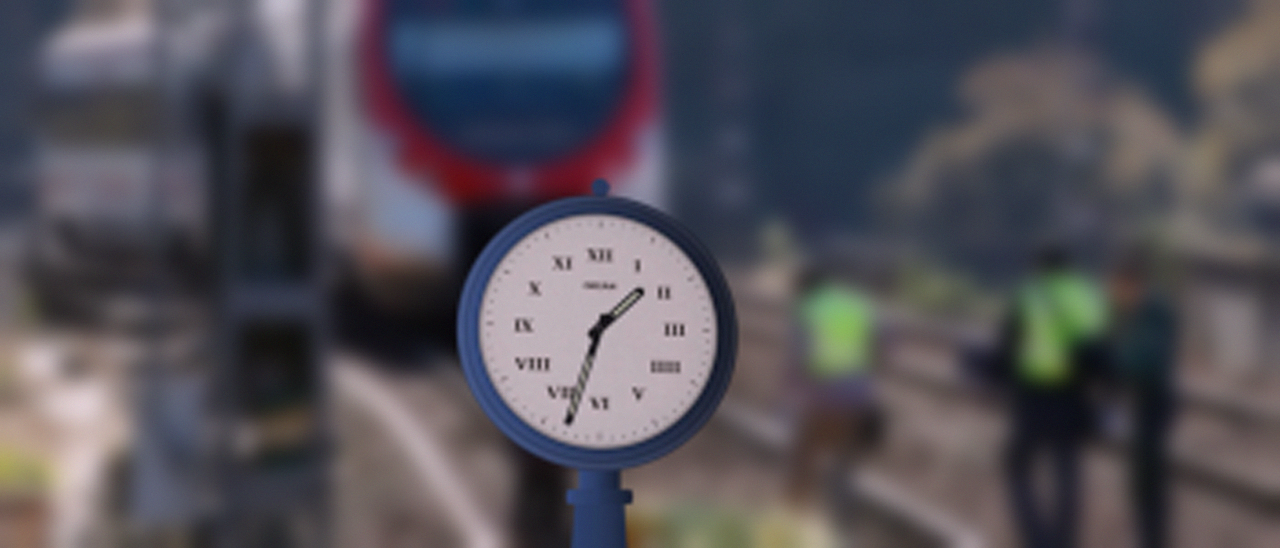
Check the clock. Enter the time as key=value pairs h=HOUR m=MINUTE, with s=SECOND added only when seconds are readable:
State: h=1 m=33
